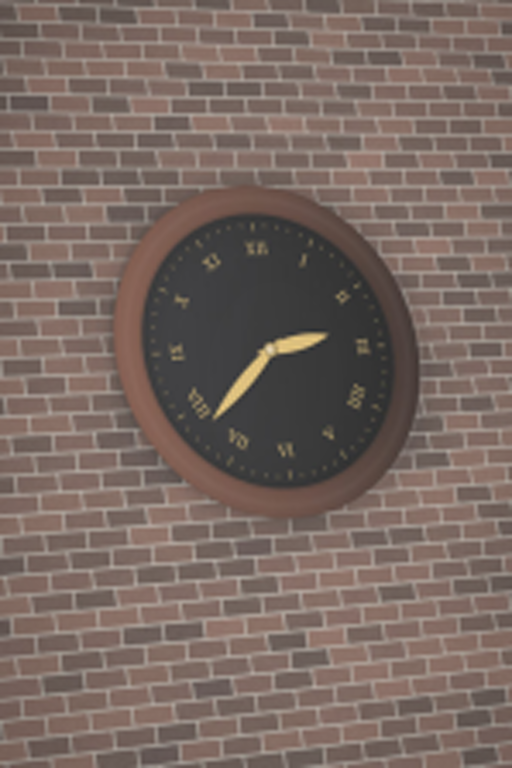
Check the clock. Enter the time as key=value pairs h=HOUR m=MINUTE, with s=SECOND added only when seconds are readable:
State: h=2 m=38
